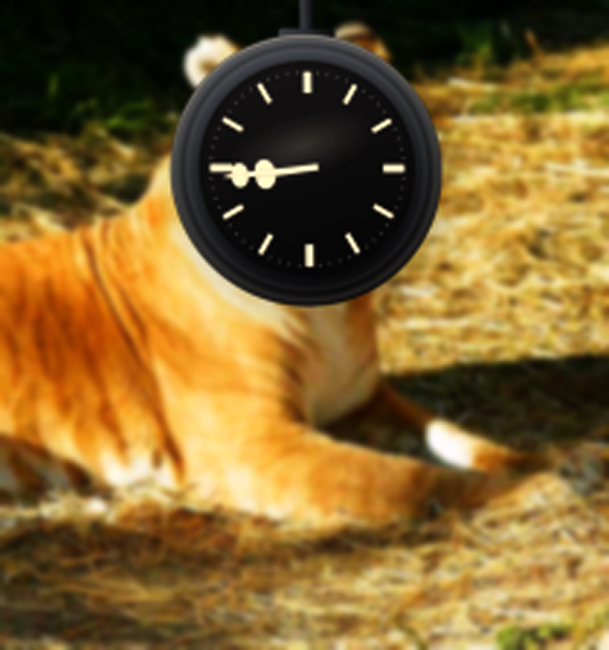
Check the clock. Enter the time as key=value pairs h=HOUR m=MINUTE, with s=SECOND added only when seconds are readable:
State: h=8 m=44
